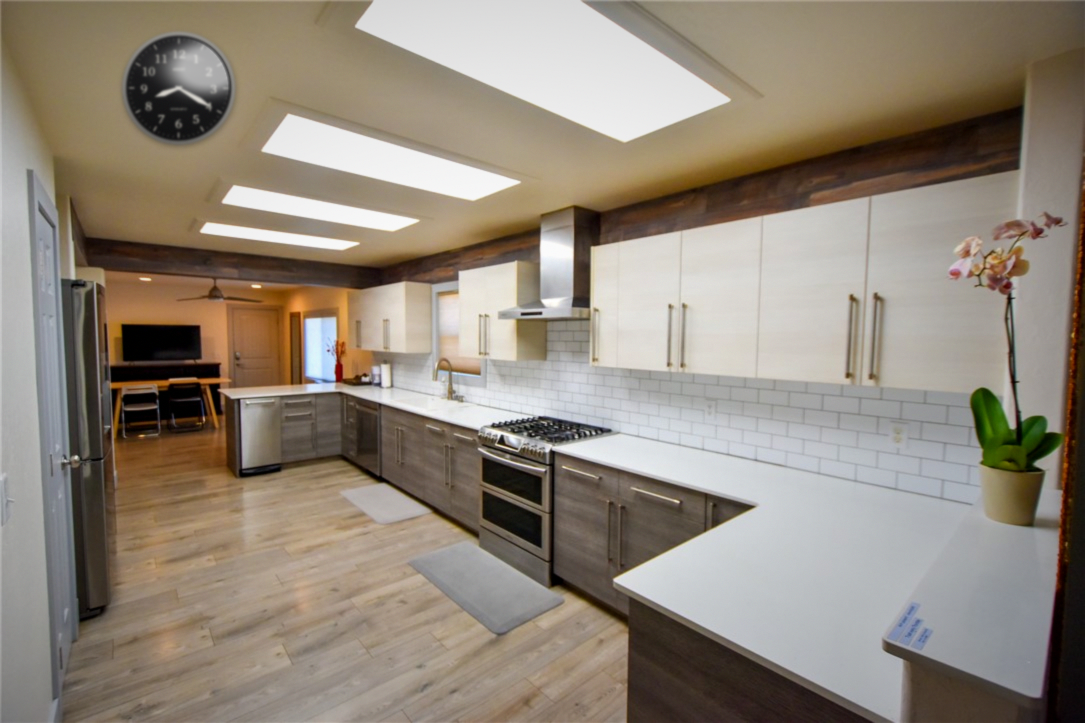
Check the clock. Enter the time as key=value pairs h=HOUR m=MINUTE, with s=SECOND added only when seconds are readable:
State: h=8 m=20
